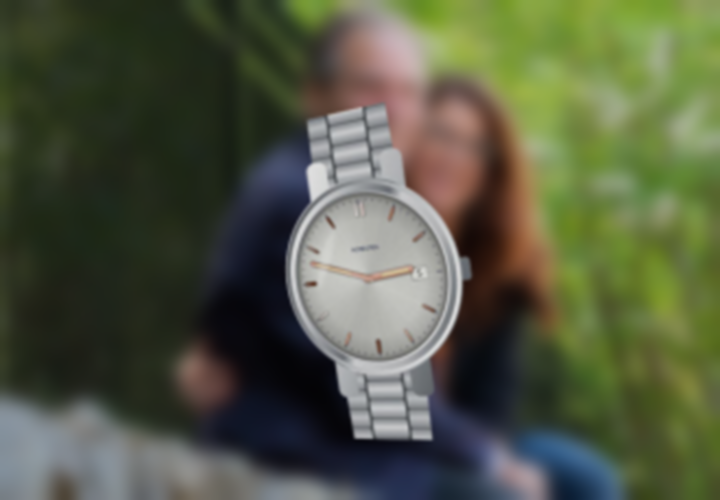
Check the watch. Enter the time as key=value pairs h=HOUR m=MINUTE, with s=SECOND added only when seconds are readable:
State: h=2 m=48
